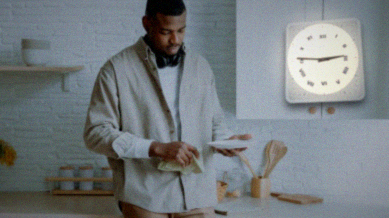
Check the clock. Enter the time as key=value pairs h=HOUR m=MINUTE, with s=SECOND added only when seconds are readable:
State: h=2 m=46
